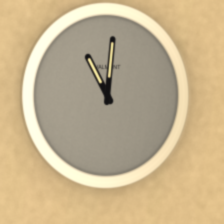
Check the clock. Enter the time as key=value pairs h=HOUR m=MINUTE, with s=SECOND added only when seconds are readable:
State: h=11 m=1
